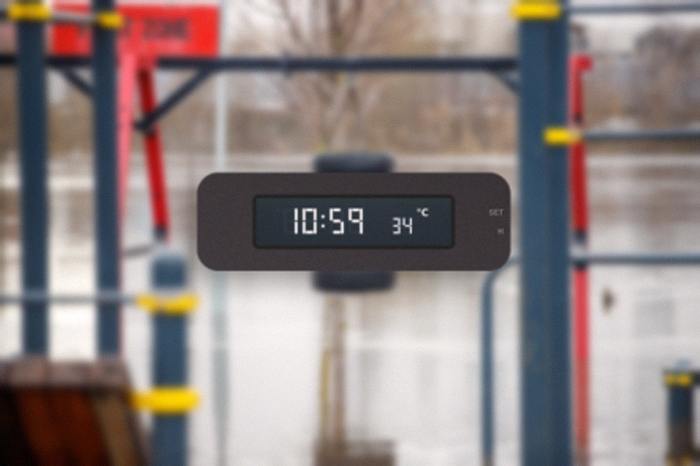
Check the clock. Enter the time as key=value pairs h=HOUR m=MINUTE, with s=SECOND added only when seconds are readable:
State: h=10 m=59
